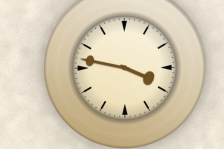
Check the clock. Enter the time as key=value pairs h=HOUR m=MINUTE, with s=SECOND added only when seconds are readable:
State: h=3 m=47
